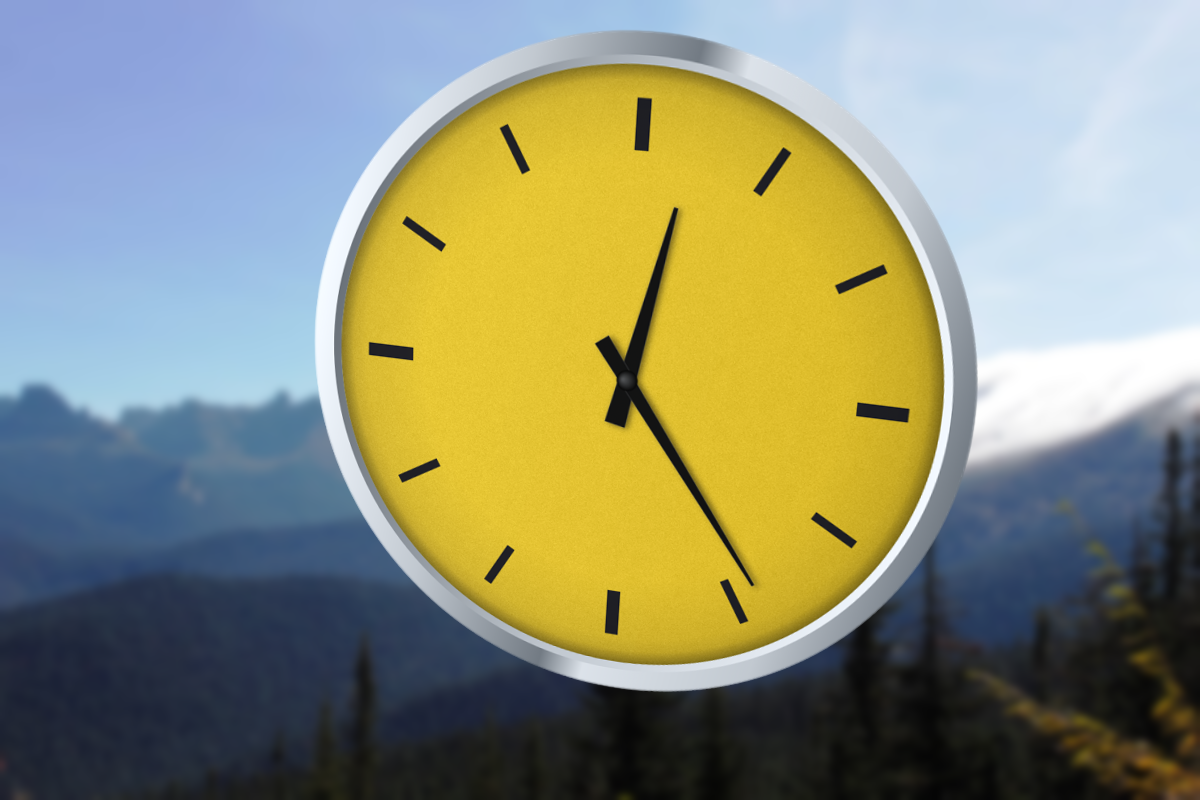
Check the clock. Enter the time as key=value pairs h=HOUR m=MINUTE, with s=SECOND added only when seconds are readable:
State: h=12 m=24
